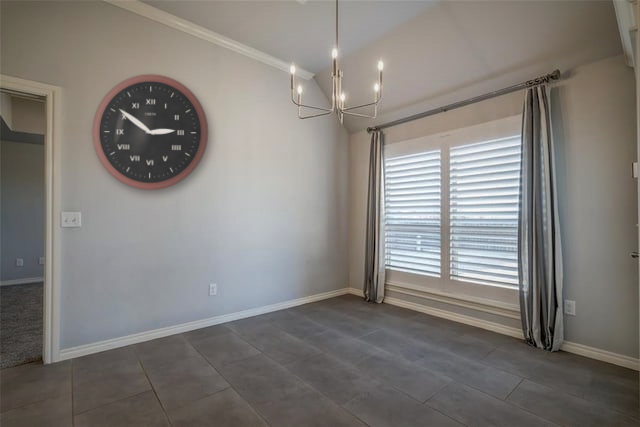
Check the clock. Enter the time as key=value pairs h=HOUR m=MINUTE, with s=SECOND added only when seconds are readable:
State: h=2 m=51
